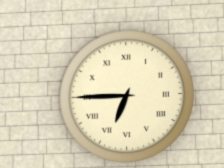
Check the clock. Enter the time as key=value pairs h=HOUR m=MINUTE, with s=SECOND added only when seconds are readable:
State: h=6 m=45
